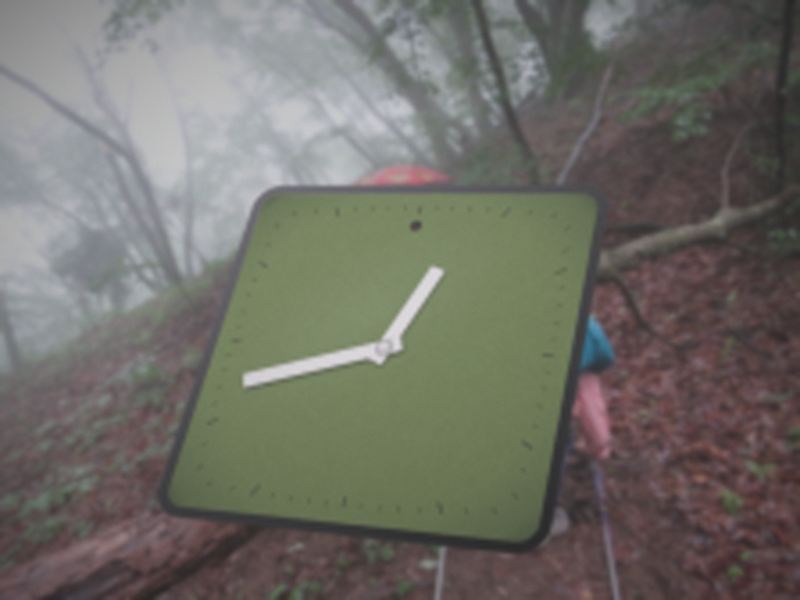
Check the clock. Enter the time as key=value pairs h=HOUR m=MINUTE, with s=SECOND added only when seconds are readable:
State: h=12 m=42
